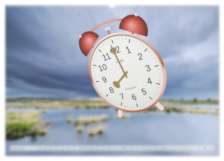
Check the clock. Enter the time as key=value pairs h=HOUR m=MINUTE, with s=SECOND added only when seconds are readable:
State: h=7 m=59
